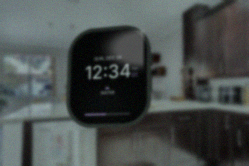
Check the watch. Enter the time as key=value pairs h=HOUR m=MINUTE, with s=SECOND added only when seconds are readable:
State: h=12 m=34
